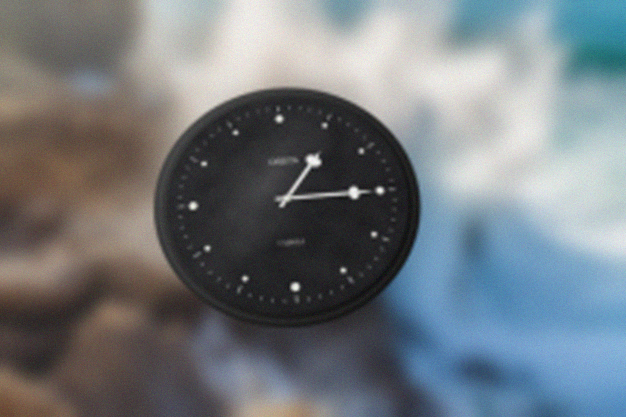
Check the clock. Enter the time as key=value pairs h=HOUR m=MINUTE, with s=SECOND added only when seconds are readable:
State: h=1 m=15
